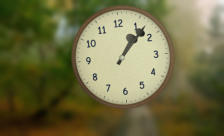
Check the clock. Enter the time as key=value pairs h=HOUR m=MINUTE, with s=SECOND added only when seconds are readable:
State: h=1 m=7
